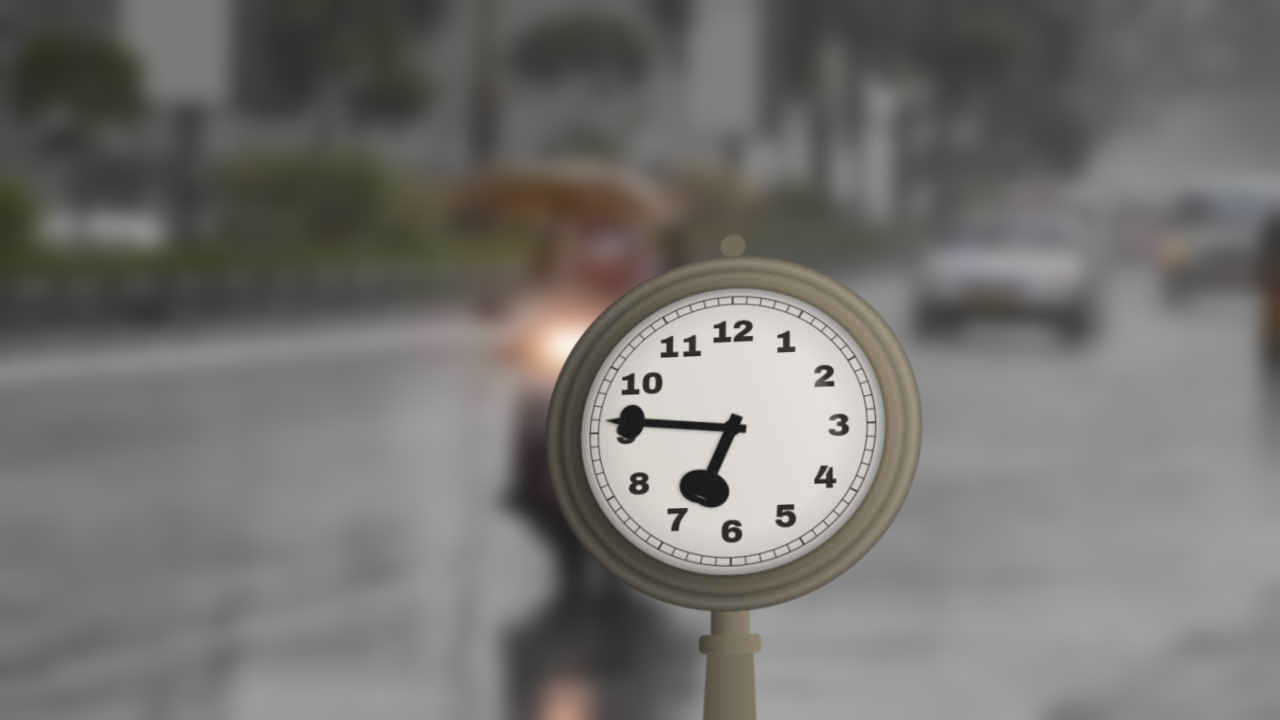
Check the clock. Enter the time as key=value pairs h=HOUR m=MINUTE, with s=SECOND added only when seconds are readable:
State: h=6 m=46
